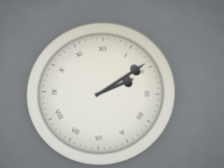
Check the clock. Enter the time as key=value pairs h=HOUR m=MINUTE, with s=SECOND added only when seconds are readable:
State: h=2 m=9
